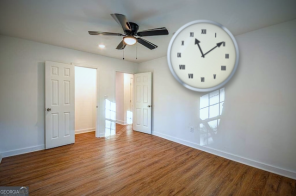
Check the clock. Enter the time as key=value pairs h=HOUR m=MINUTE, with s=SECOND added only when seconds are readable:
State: h=11 m=9
